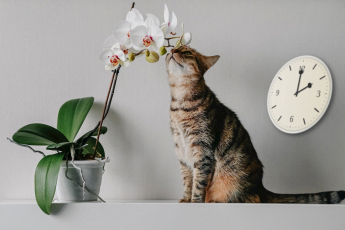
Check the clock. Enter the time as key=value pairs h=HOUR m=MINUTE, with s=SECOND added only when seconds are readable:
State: h=2 m=0
